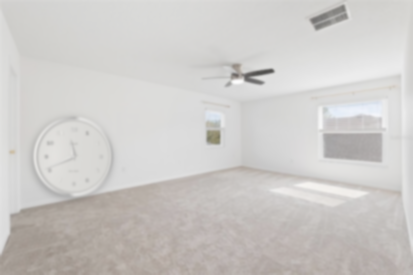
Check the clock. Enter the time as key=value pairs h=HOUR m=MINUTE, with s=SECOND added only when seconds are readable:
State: h=11 m=41
